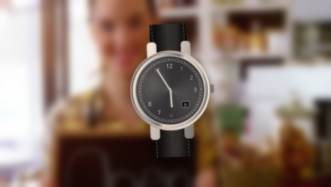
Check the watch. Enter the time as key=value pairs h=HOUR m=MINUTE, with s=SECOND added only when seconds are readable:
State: h=5 m=55
